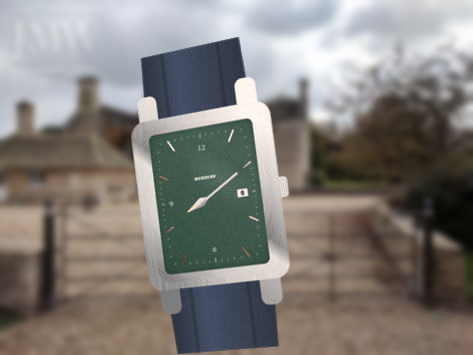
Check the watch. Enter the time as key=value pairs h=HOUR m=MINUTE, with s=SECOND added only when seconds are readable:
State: h=8 m=10
